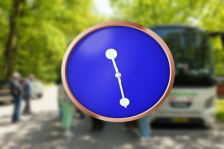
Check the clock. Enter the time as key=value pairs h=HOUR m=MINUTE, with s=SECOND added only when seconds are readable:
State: h=11 m=28
